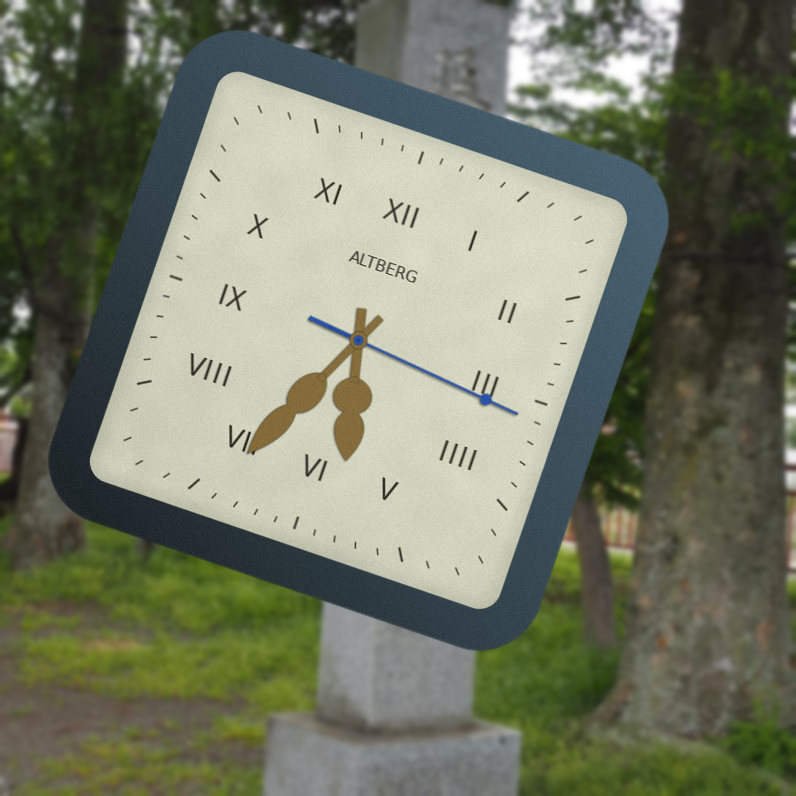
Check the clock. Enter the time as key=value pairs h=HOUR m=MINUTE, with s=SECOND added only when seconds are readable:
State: h=5 m=34 s=16
